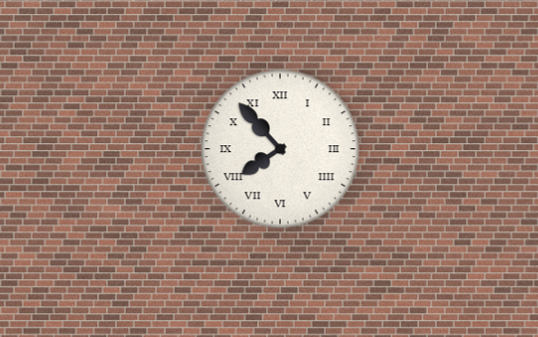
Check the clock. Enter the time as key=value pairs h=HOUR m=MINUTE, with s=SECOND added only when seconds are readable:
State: h=7 m=53
